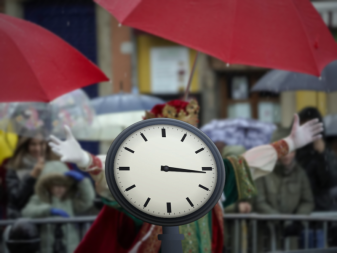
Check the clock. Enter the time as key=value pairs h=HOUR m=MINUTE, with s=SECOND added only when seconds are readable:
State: h=3 m=16
